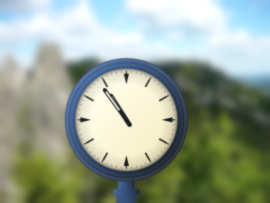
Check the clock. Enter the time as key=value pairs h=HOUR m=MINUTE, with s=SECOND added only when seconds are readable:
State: h=10 m=54
